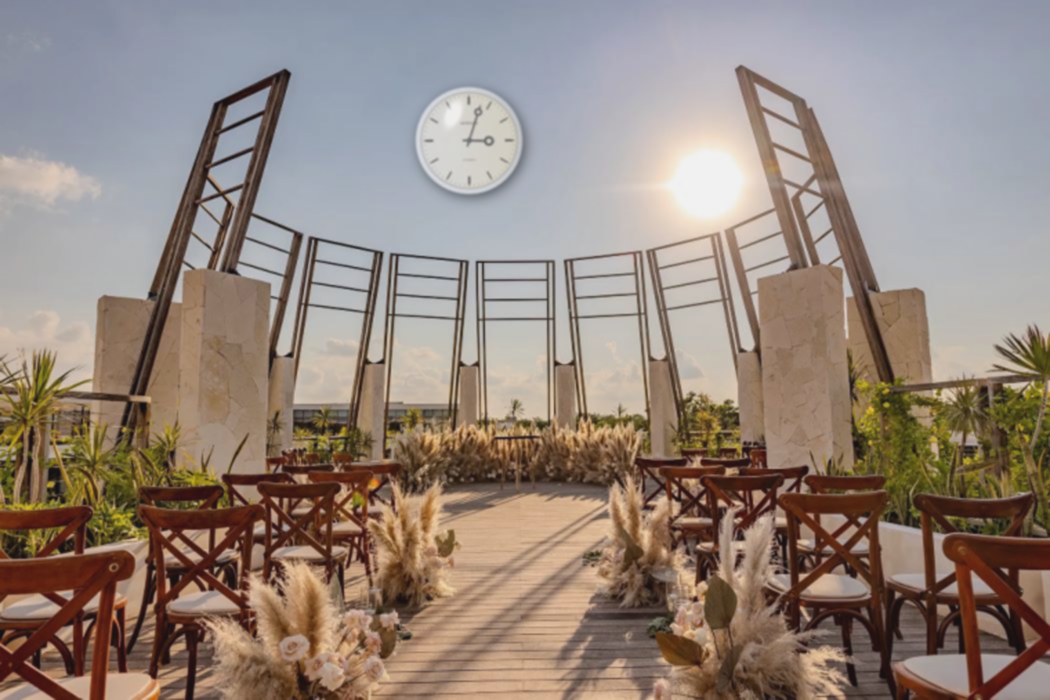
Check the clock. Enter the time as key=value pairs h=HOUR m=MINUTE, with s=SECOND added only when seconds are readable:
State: h=3 m=3
